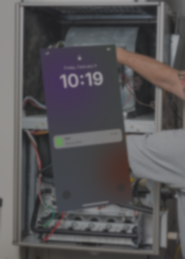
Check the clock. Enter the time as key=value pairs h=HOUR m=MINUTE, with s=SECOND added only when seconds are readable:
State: h=10 m=19
